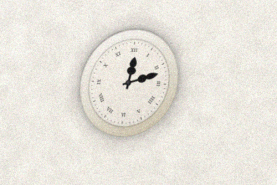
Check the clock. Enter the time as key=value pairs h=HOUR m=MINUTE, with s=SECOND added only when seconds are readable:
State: h=12 m=12
